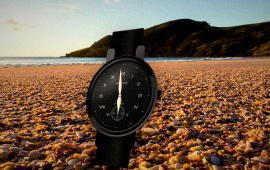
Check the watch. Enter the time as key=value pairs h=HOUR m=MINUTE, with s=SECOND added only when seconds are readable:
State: h=5 m=59
